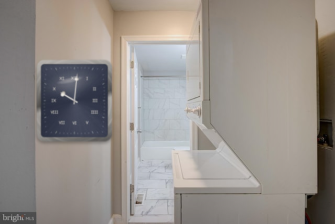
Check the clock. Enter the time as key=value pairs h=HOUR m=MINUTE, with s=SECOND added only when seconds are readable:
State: h=10 m=1
